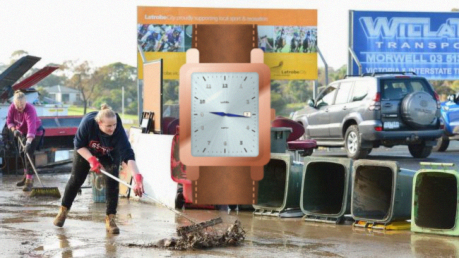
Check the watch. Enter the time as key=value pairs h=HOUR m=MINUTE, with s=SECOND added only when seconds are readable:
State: h=9 m=16
